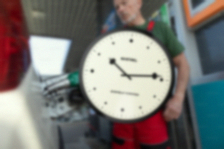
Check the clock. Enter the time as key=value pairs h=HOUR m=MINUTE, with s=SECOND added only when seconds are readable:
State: h=10 m=14
